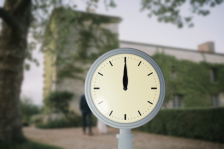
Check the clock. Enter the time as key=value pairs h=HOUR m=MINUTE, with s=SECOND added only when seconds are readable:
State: h=12 m=0
